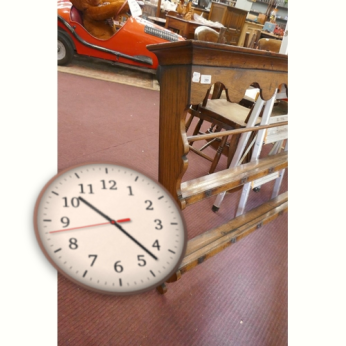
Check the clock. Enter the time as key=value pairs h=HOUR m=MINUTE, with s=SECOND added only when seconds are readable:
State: h=10 m=22 s=43
